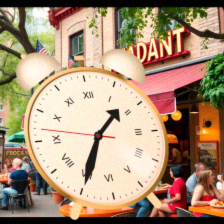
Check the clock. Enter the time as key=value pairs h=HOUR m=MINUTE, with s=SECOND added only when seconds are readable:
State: h=1 m=34 s=47
